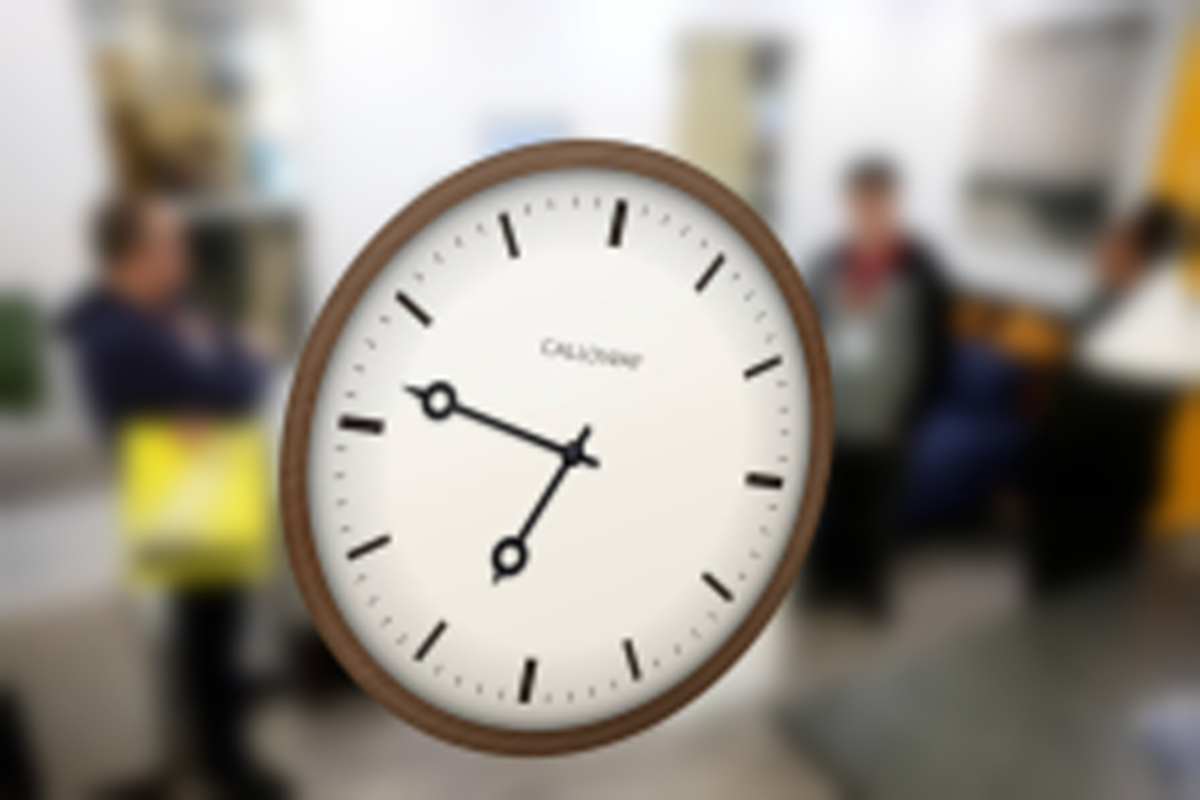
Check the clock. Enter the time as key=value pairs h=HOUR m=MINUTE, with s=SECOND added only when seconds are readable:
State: h=6 m=47
